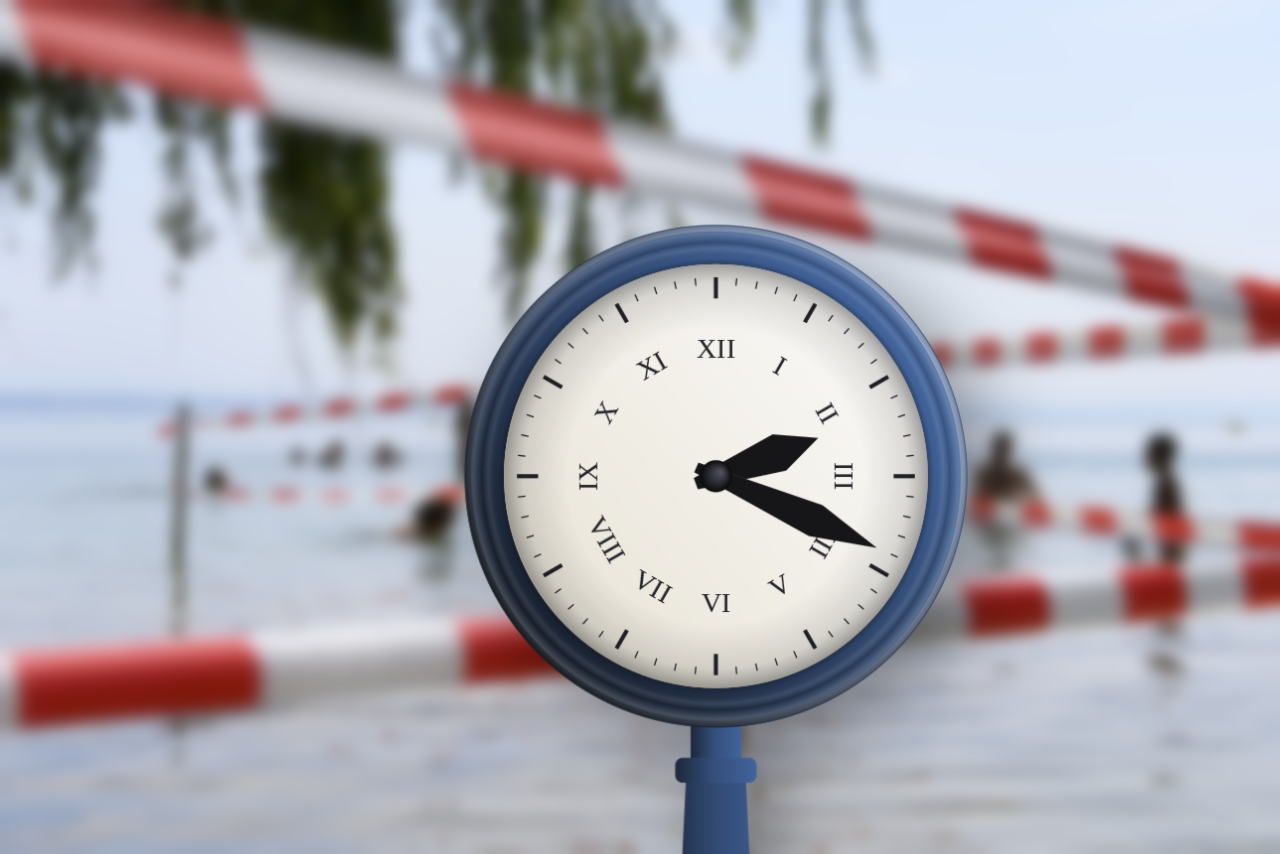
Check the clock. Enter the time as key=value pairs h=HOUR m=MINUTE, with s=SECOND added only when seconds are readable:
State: h=2 m=19
